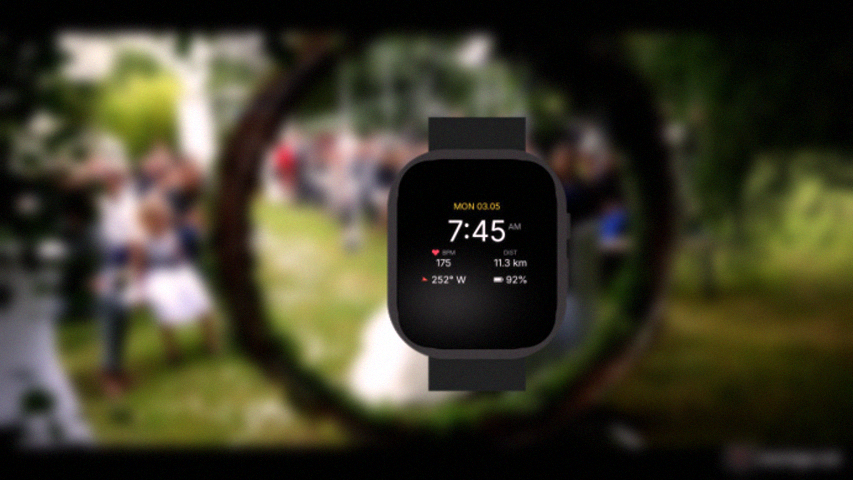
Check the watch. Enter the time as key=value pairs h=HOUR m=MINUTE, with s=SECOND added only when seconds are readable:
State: h=7 m=45
